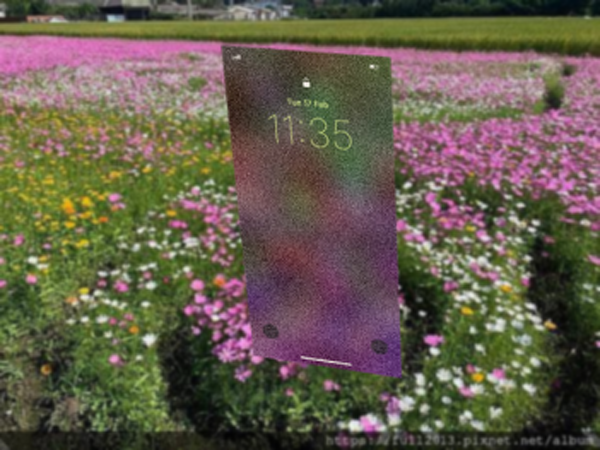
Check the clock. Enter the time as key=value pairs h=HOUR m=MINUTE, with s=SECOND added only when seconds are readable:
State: h=11 m=35
